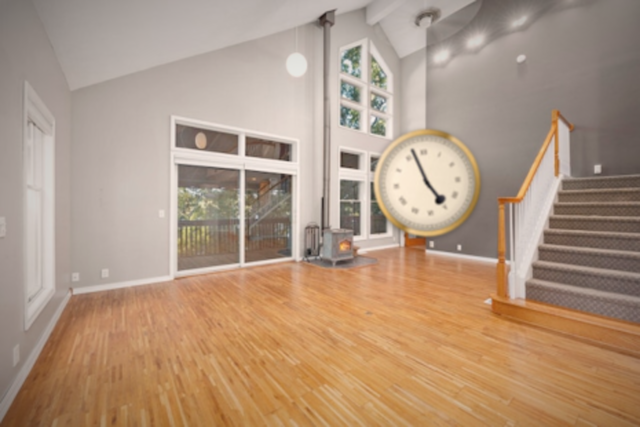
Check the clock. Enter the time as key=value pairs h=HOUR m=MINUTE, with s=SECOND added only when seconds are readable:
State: h=4 m=57
